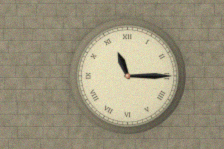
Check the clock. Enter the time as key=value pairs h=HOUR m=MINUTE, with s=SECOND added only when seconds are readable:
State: h=11 m=15
